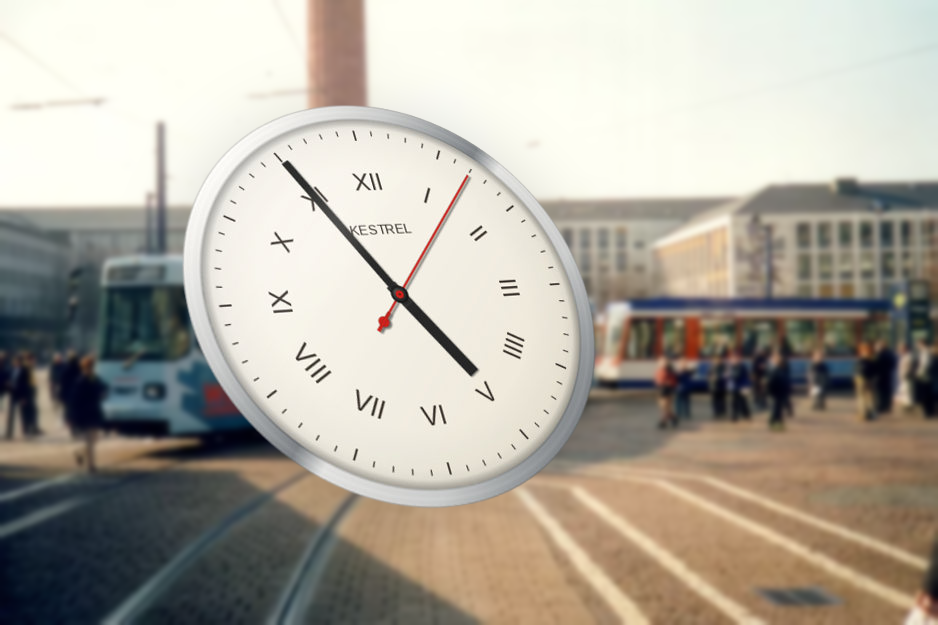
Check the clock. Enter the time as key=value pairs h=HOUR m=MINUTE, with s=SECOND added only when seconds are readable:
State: h=4 m=55 s=7
